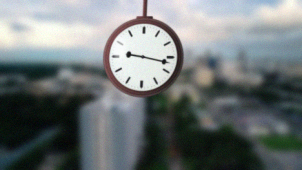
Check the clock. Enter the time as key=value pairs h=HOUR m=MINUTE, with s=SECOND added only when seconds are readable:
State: h=9 m=17
